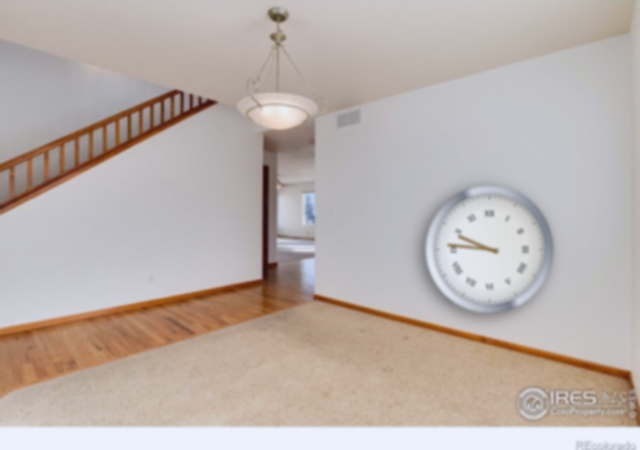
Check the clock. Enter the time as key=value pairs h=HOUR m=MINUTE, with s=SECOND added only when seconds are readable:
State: h=9 m=46
